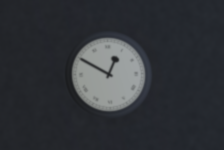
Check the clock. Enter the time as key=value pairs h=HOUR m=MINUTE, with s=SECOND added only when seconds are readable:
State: h=12 m=50
